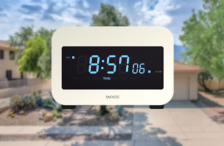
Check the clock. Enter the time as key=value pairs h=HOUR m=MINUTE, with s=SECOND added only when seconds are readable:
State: h=8 m=57 s=6
